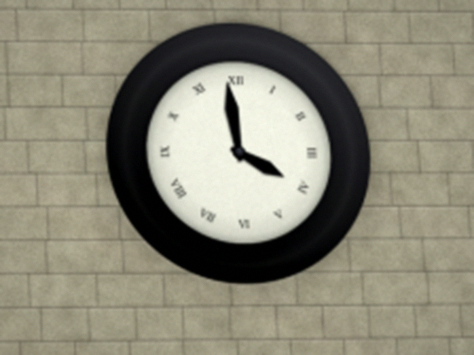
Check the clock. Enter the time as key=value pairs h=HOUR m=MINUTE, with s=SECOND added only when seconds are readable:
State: h=3 m=59
